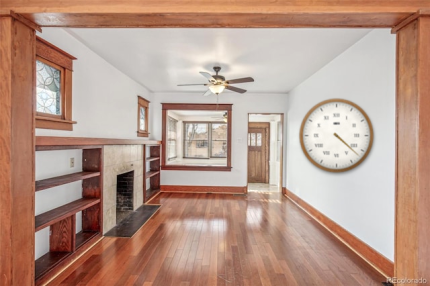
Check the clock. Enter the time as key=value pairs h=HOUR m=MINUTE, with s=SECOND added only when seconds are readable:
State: h=4 m=22
